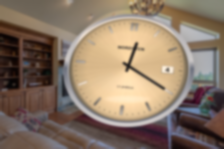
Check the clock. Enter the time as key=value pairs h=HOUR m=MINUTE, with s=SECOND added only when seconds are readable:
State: h=12 m=20
